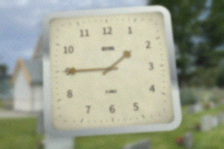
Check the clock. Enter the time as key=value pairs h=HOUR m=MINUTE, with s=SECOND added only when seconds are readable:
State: h=1 m=45
